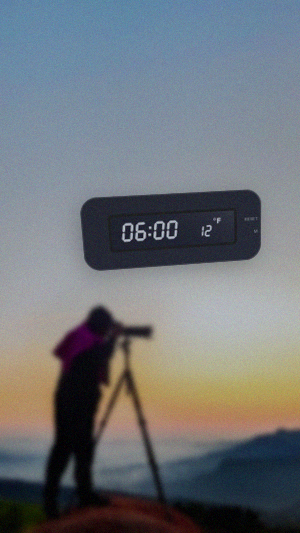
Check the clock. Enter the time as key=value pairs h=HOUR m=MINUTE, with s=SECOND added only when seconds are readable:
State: h=6 m=0
